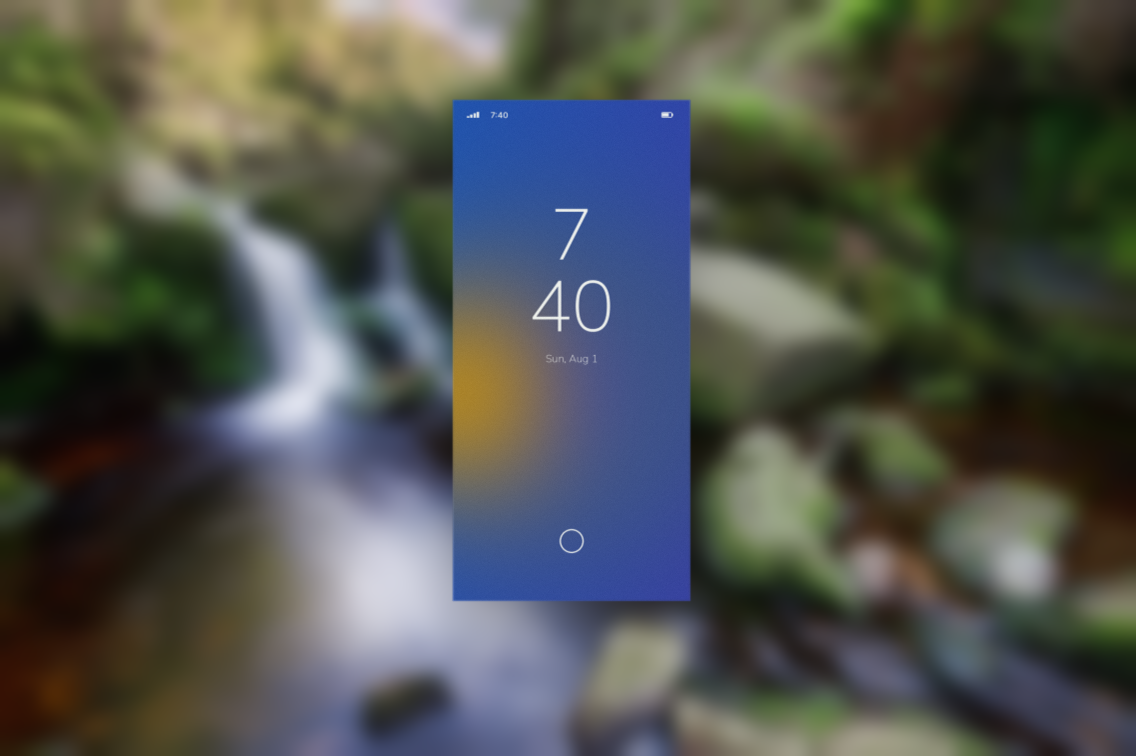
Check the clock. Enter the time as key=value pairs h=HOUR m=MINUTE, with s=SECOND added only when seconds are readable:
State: h=7 m=40
